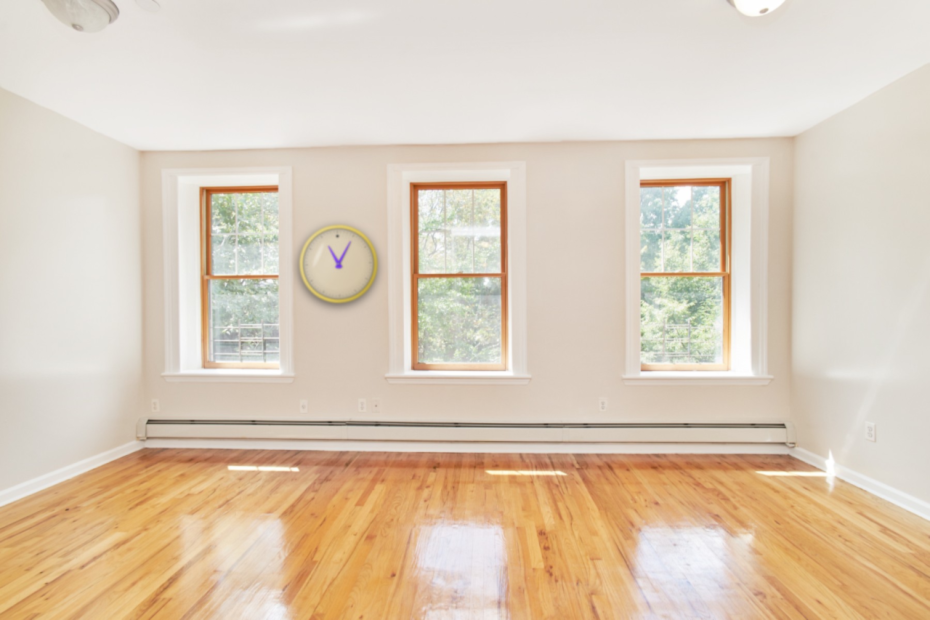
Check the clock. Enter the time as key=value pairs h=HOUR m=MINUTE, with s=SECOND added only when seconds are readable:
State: h=11 m=5
